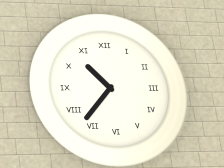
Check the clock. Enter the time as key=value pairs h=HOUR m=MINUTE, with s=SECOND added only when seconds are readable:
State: h=10 m=37
